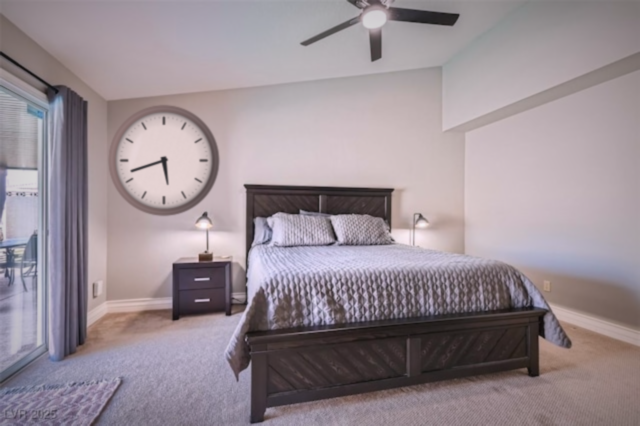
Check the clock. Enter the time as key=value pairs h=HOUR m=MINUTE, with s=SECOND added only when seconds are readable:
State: h=5 m=42
